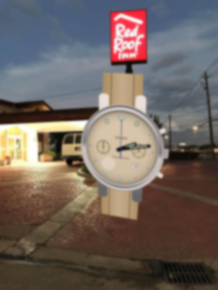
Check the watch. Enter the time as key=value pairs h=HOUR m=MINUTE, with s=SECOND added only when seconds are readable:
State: h=2 m=13
